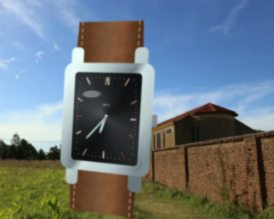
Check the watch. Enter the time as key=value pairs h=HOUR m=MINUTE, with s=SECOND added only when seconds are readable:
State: h=6 m=37
